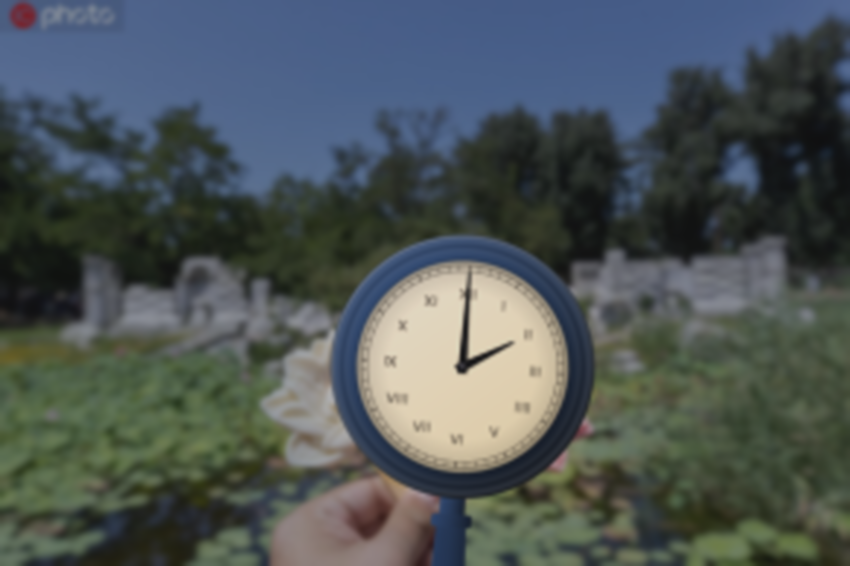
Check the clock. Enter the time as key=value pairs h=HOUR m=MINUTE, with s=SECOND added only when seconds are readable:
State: h=2 m=0
